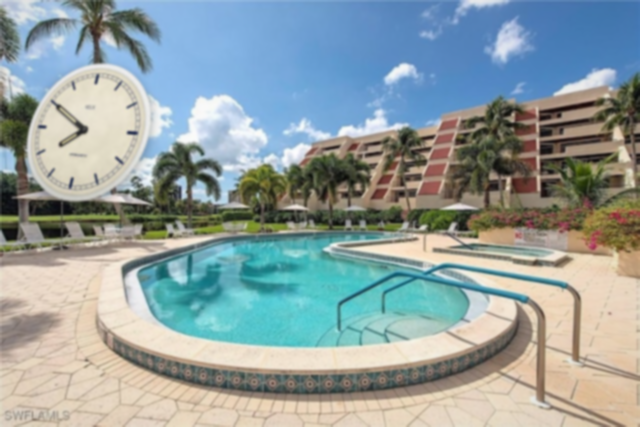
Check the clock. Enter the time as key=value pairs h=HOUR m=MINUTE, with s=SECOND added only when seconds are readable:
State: h=7 m=50
